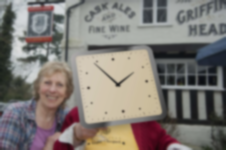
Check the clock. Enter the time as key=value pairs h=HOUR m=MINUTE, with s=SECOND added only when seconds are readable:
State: h=1 m=54
